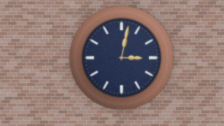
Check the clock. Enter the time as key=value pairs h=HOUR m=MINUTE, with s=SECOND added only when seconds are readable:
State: h=3 m=2
